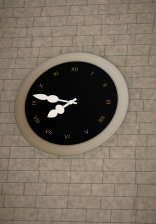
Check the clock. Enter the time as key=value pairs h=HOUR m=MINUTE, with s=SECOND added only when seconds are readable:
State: h=7 m=47
